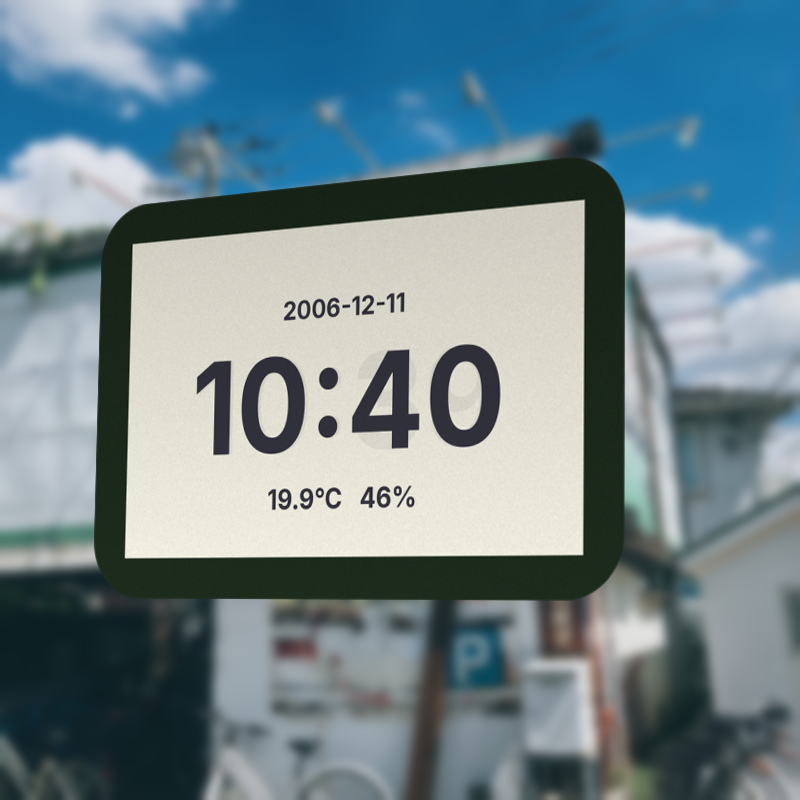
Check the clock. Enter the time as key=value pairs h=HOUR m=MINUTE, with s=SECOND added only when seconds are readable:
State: h=10 m=40
